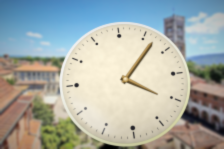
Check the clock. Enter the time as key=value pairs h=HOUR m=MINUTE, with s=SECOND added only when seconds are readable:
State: h=4 m=7
